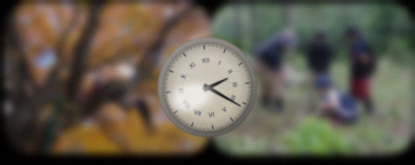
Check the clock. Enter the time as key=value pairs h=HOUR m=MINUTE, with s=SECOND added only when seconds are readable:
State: h=2 m=21
